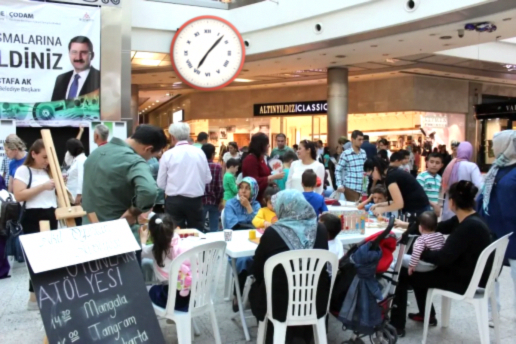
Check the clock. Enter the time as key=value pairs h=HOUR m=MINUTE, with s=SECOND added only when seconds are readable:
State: h=7 m=7
